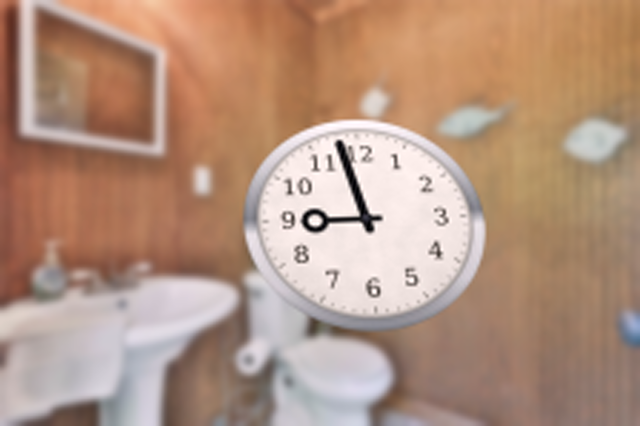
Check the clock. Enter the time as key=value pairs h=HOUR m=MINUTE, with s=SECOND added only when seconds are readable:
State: h=8 m=58
